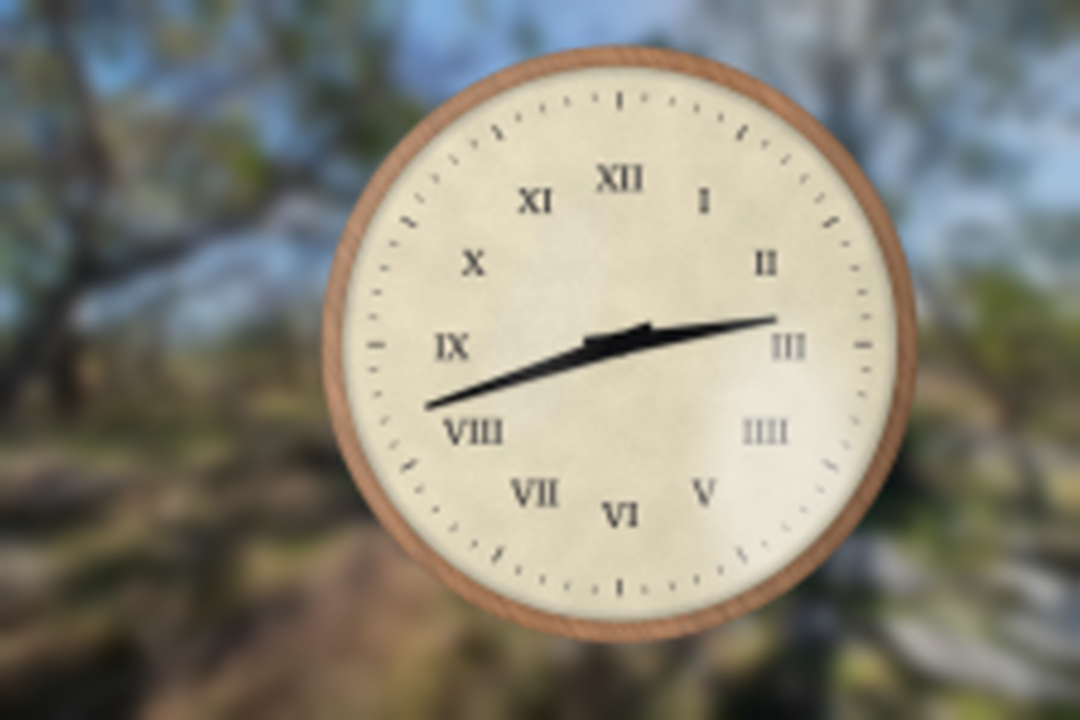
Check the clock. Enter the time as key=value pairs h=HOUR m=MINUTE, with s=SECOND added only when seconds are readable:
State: h=2 m=42
